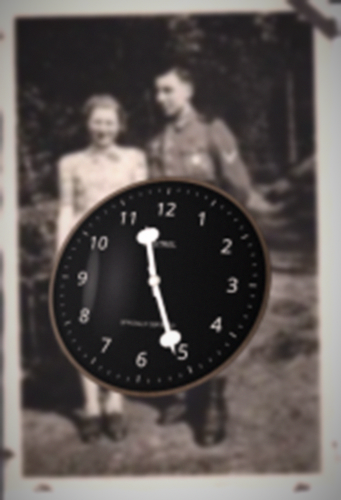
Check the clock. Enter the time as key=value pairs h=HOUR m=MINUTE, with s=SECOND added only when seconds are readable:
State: h=11 m=26
